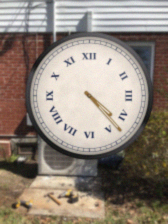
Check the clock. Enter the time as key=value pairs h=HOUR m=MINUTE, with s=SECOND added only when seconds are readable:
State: h=4 m=23
